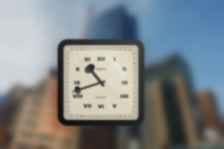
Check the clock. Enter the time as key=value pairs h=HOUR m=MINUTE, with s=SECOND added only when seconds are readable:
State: h=10 m=42
